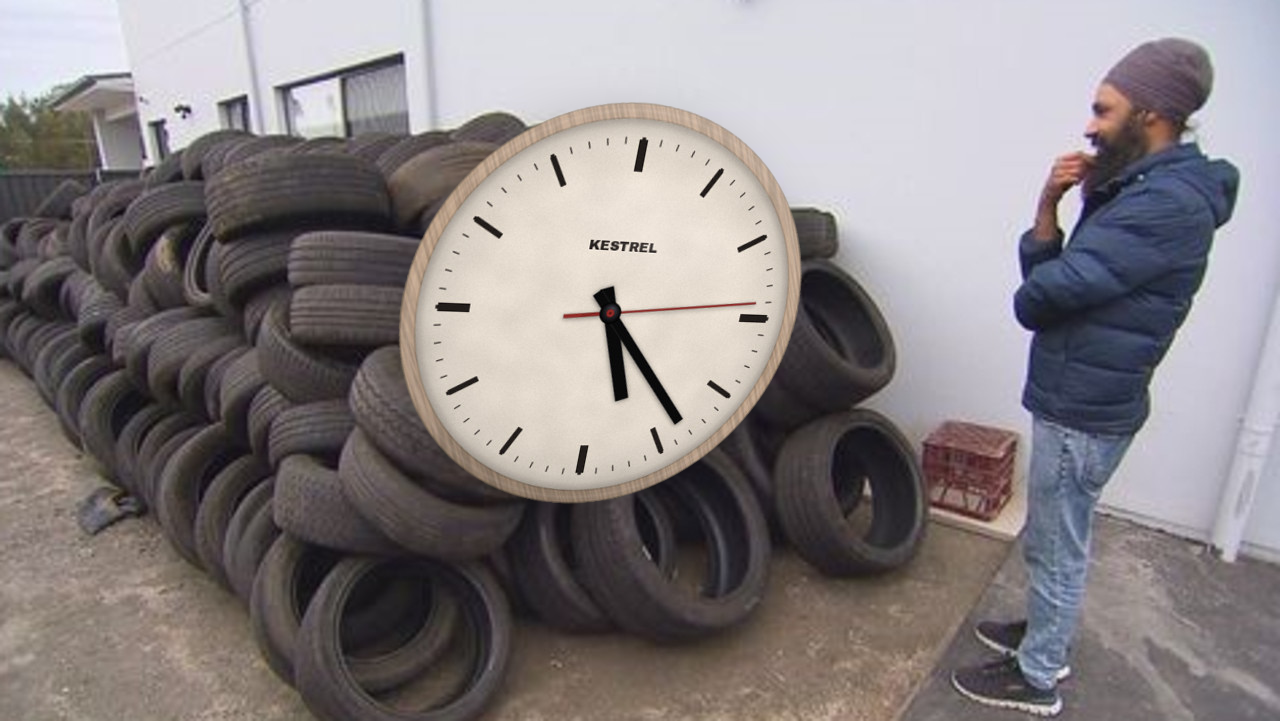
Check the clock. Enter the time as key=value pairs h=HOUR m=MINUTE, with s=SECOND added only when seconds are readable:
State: h=5 m=23 s=14
